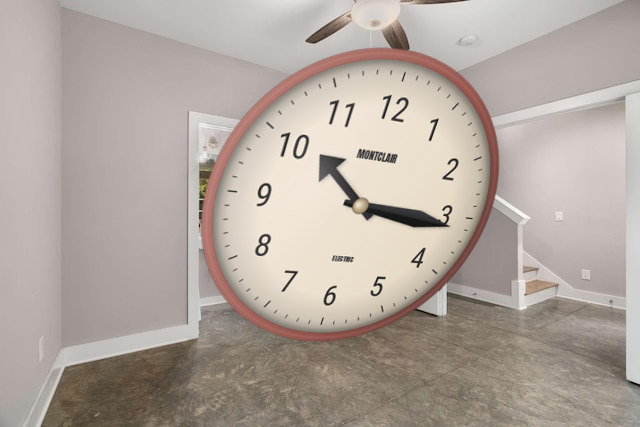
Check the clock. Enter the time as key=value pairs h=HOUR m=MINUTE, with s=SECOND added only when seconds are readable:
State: h=10 m=16
